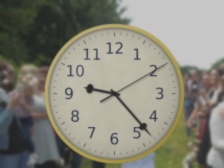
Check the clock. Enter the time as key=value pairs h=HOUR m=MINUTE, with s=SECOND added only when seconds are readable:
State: h=9 m=23 s=10
